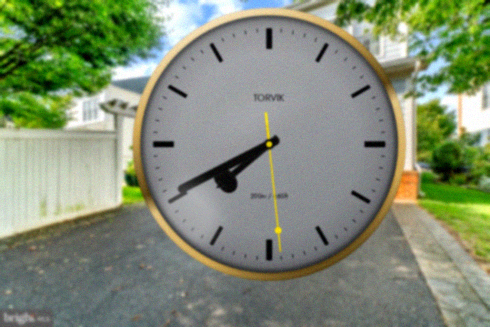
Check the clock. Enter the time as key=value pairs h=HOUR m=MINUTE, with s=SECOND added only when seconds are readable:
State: h=7 m=40 s=29
